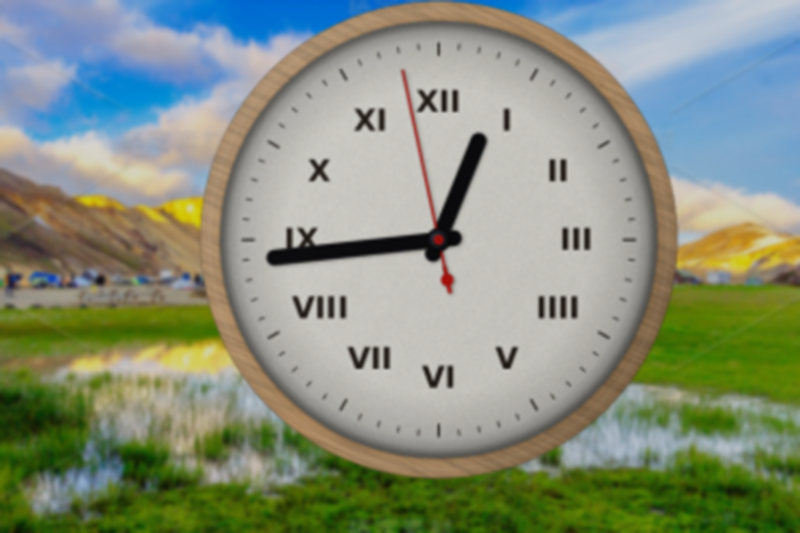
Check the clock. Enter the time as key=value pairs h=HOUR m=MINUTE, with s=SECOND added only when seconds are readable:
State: h=12 m=43 s=58
